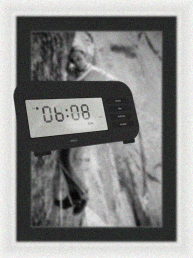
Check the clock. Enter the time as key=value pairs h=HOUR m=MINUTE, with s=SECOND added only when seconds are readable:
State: h=6 m=8
